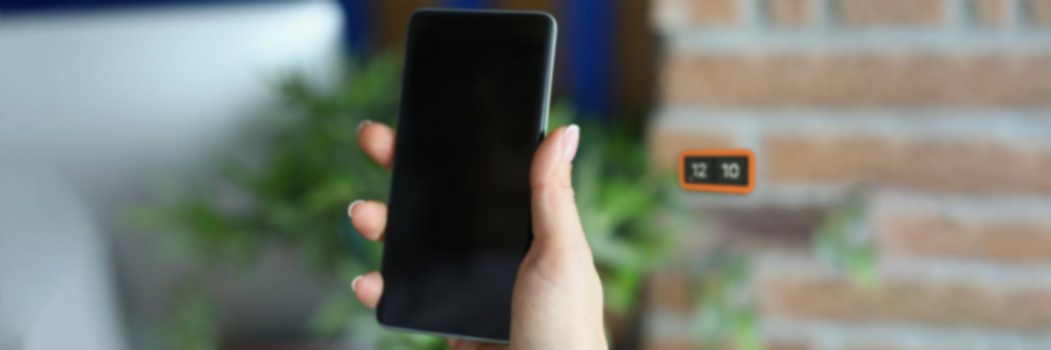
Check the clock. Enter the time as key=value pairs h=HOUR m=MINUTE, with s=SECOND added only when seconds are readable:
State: h=12 m=10
